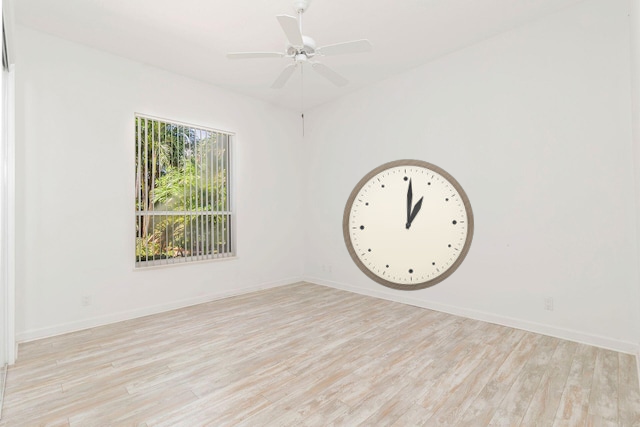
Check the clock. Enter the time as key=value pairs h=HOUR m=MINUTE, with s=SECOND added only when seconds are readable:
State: h=1 m=1
